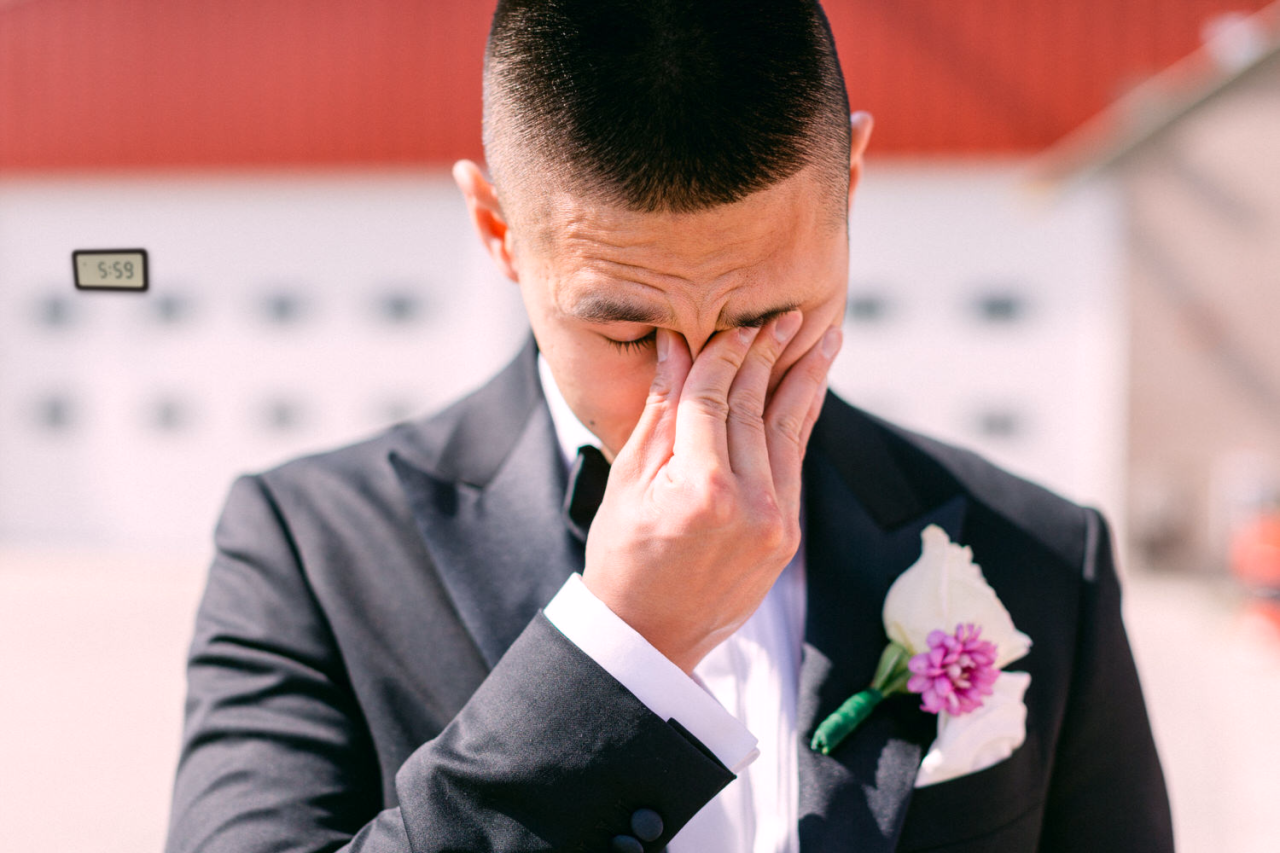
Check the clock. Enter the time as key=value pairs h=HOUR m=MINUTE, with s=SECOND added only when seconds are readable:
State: h=5 m=59
